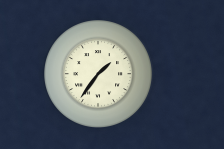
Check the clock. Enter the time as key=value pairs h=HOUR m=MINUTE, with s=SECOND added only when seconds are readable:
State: h=1 m=36
